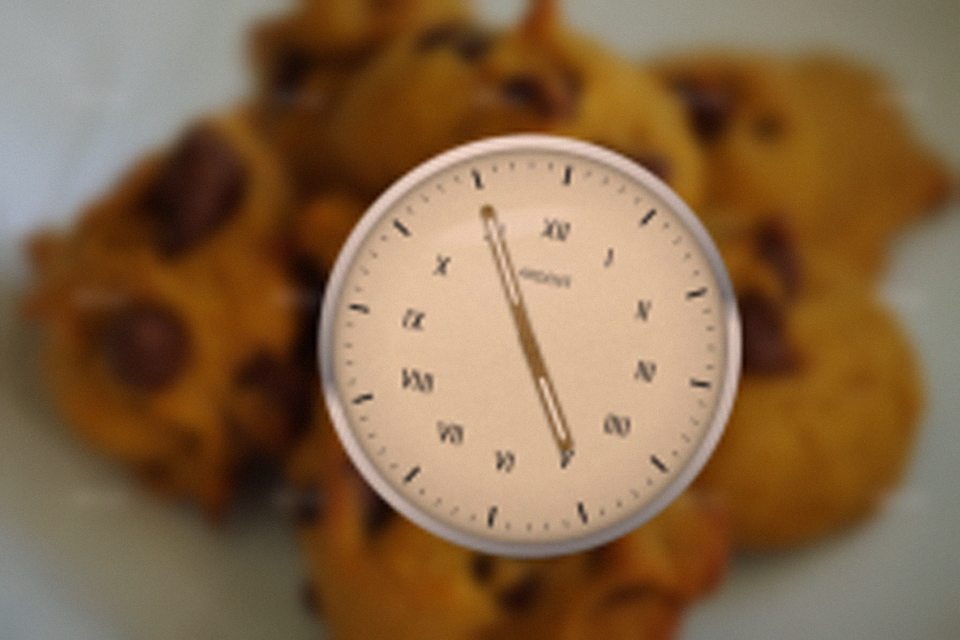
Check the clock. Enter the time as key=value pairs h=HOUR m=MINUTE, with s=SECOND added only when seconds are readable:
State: h=4 m=55
